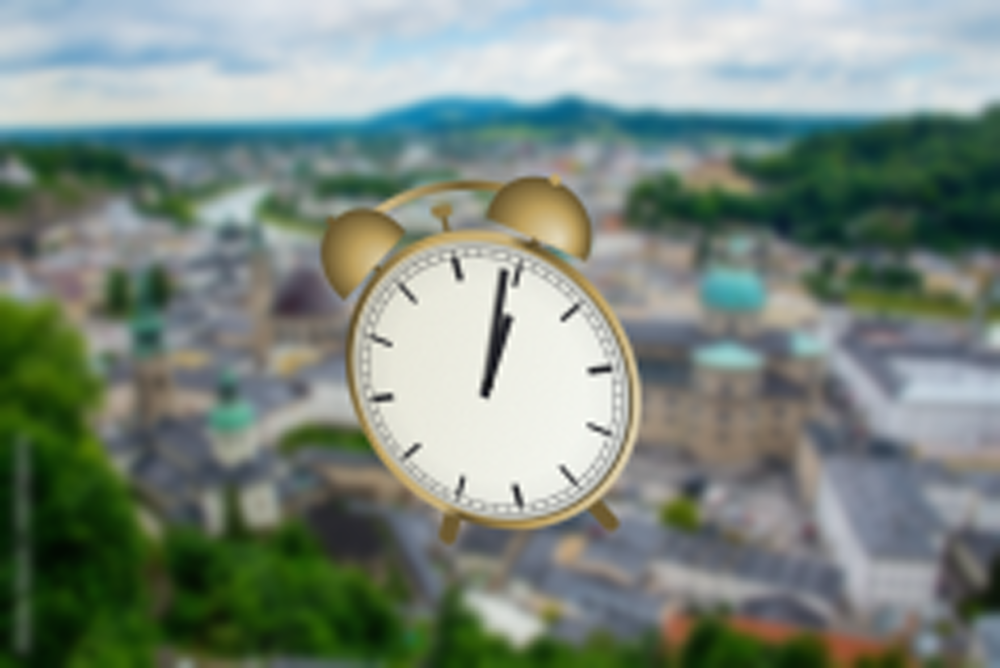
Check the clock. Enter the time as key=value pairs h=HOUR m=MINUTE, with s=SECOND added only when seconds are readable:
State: h=1 m=4
